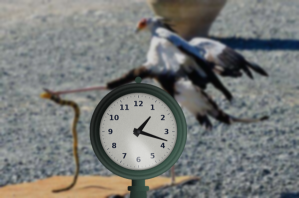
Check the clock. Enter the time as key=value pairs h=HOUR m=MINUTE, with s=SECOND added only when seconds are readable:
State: h=1 m=18
